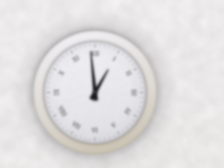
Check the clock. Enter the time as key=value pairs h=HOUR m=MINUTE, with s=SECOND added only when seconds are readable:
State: h=12 m=59
